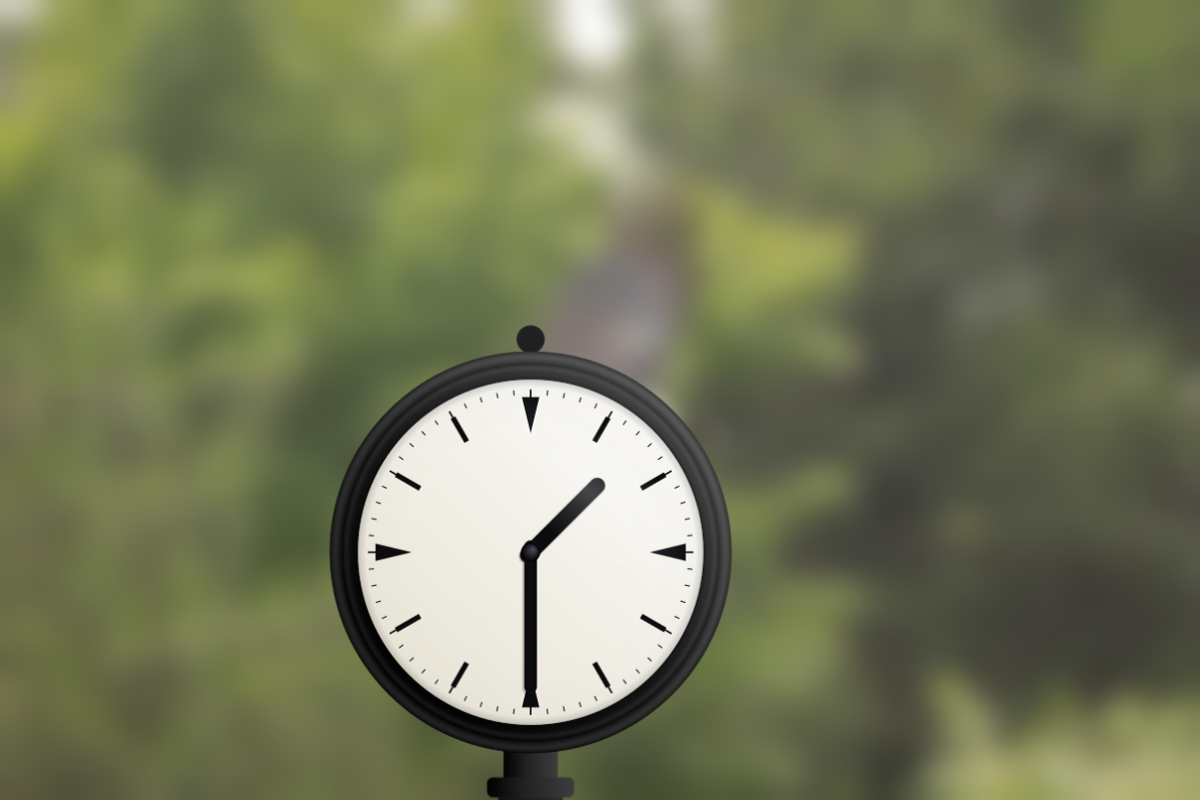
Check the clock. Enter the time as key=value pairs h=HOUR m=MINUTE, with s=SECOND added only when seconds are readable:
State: h=1 m=30
